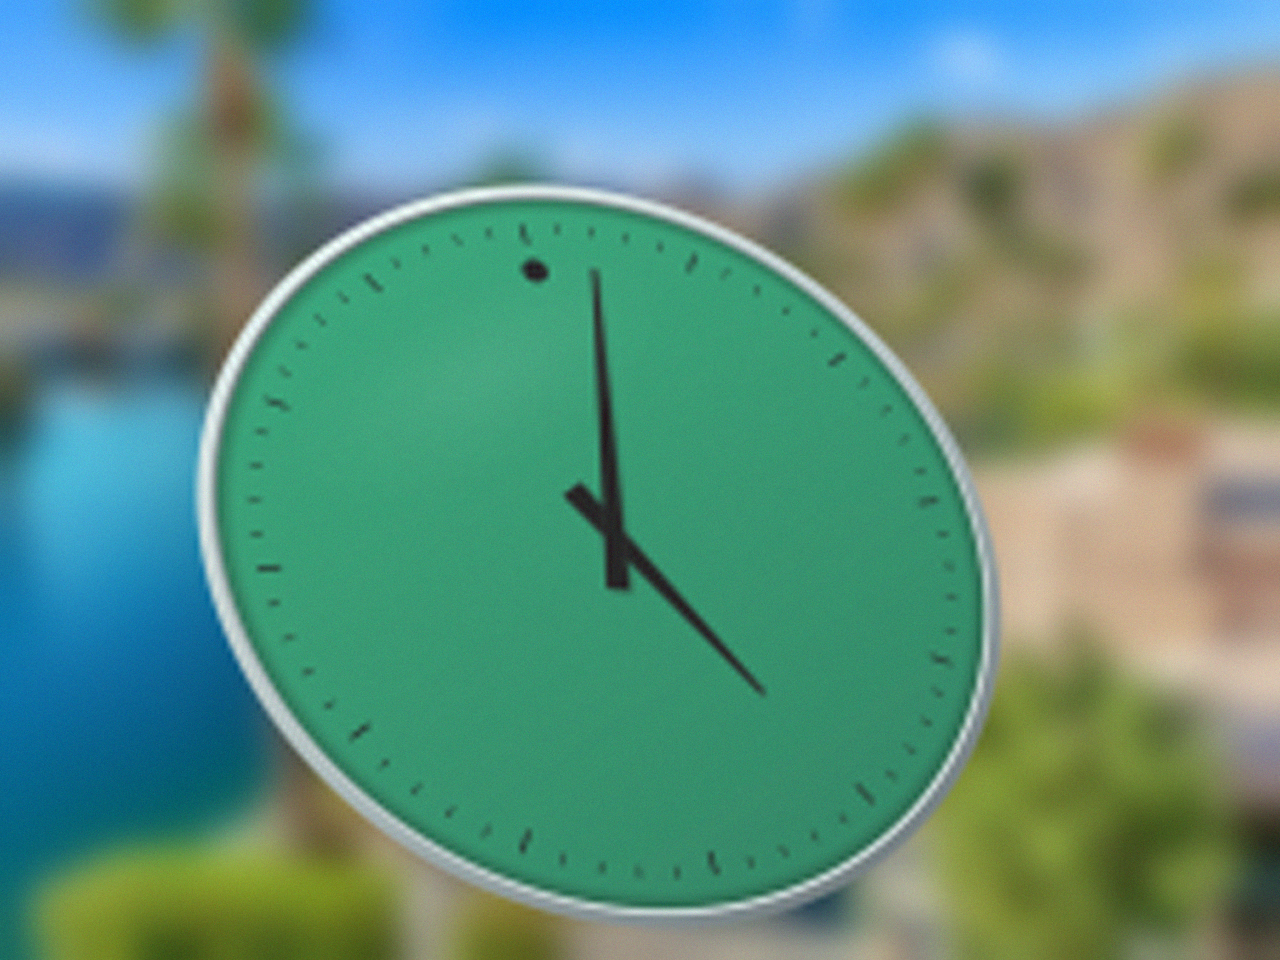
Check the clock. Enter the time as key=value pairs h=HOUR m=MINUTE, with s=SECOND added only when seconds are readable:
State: h=5 m=2
